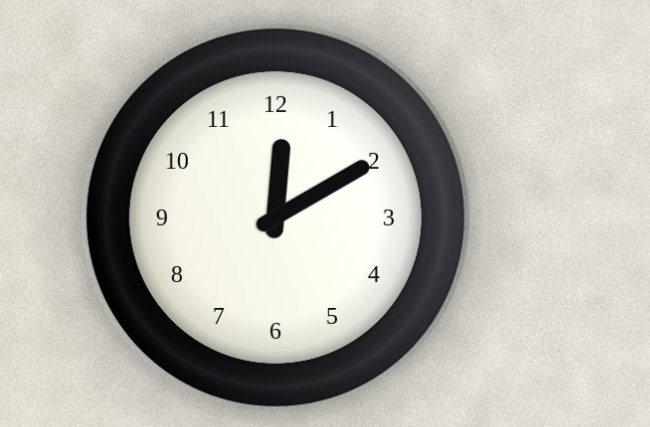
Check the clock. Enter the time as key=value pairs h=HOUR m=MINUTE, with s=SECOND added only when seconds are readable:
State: h=12 m=10
